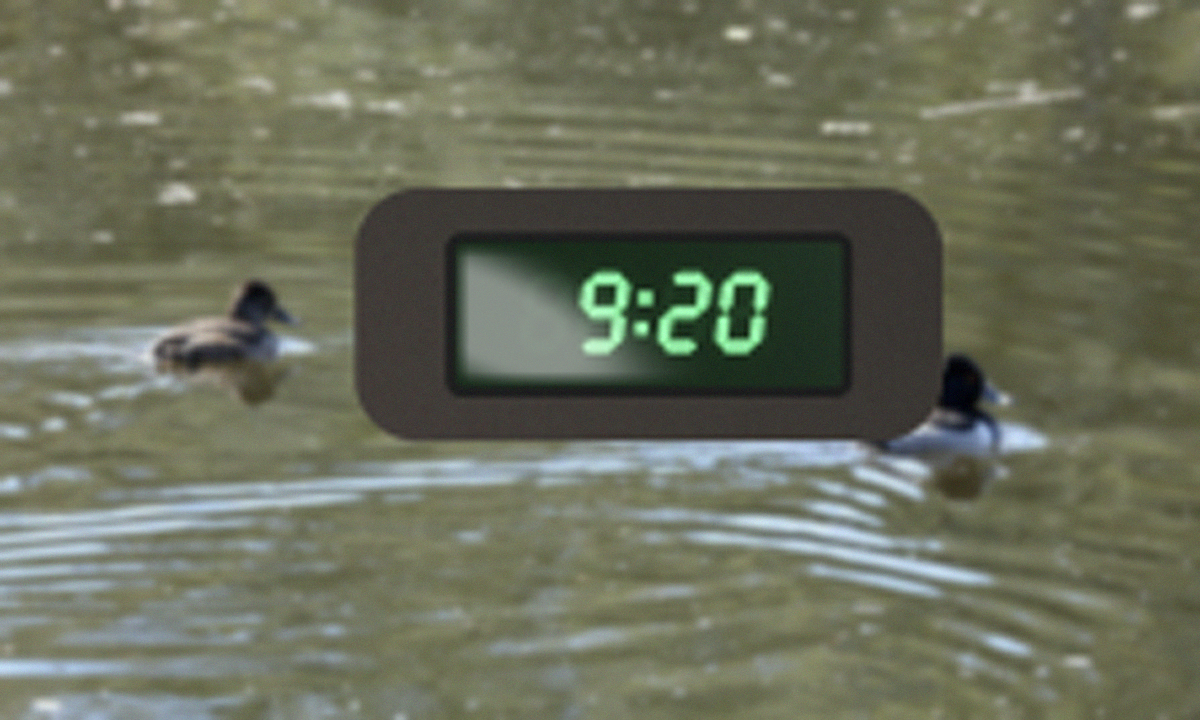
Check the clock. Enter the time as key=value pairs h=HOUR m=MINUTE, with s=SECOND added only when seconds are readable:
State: h=9 m=20
